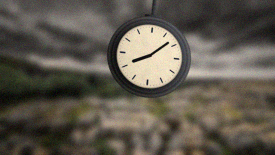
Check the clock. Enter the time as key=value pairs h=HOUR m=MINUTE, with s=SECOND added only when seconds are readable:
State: h=8 m=8
